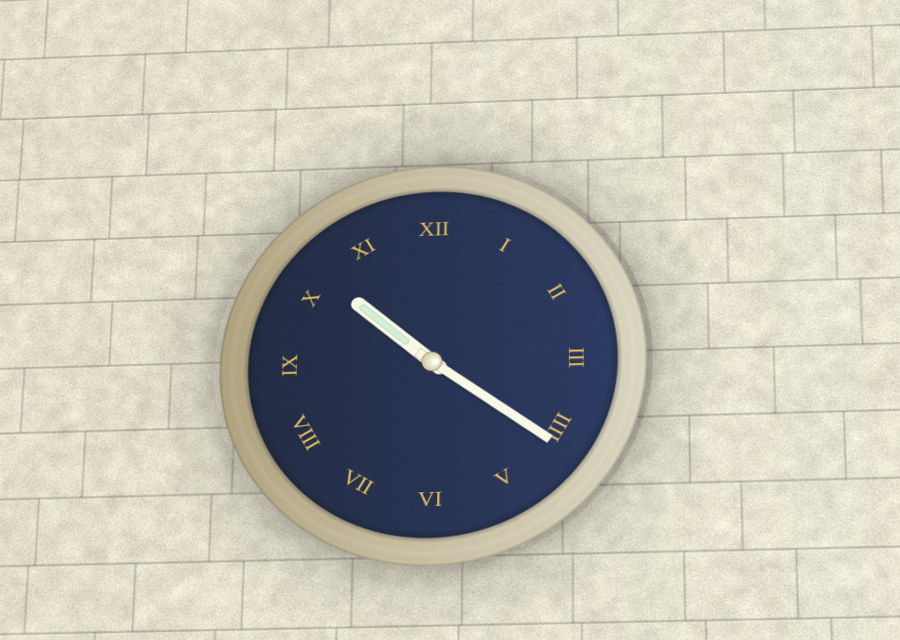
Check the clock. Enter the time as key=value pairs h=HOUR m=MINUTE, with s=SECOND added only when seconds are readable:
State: h=10 m=21
